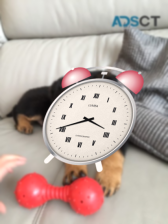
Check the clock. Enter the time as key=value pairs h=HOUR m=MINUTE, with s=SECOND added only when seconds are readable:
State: h=3 m=41
